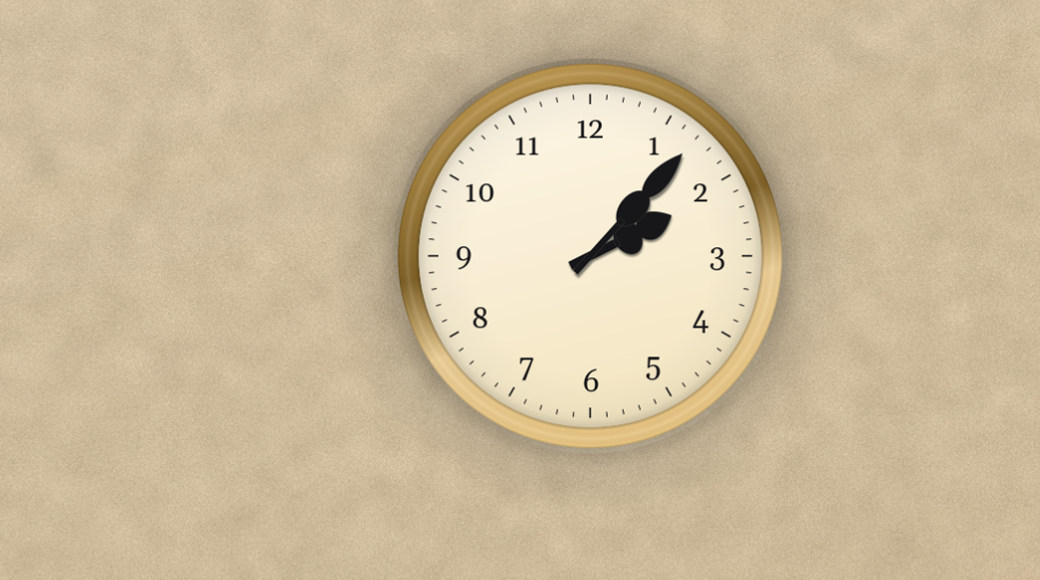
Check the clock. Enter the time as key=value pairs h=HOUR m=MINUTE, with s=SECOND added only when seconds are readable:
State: h=2 m=7
